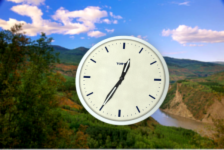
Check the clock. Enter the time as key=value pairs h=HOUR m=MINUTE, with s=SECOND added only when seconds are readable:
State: h=12 m=35
